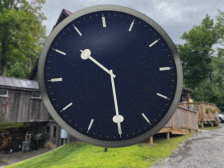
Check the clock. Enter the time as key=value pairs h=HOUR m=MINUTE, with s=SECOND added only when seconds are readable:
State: h=10 m=30
